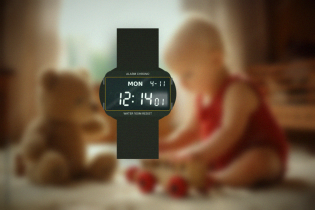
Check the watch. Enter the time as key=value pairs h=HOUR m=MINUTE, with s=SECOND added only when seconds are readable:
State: h=12 m=14 s=1
